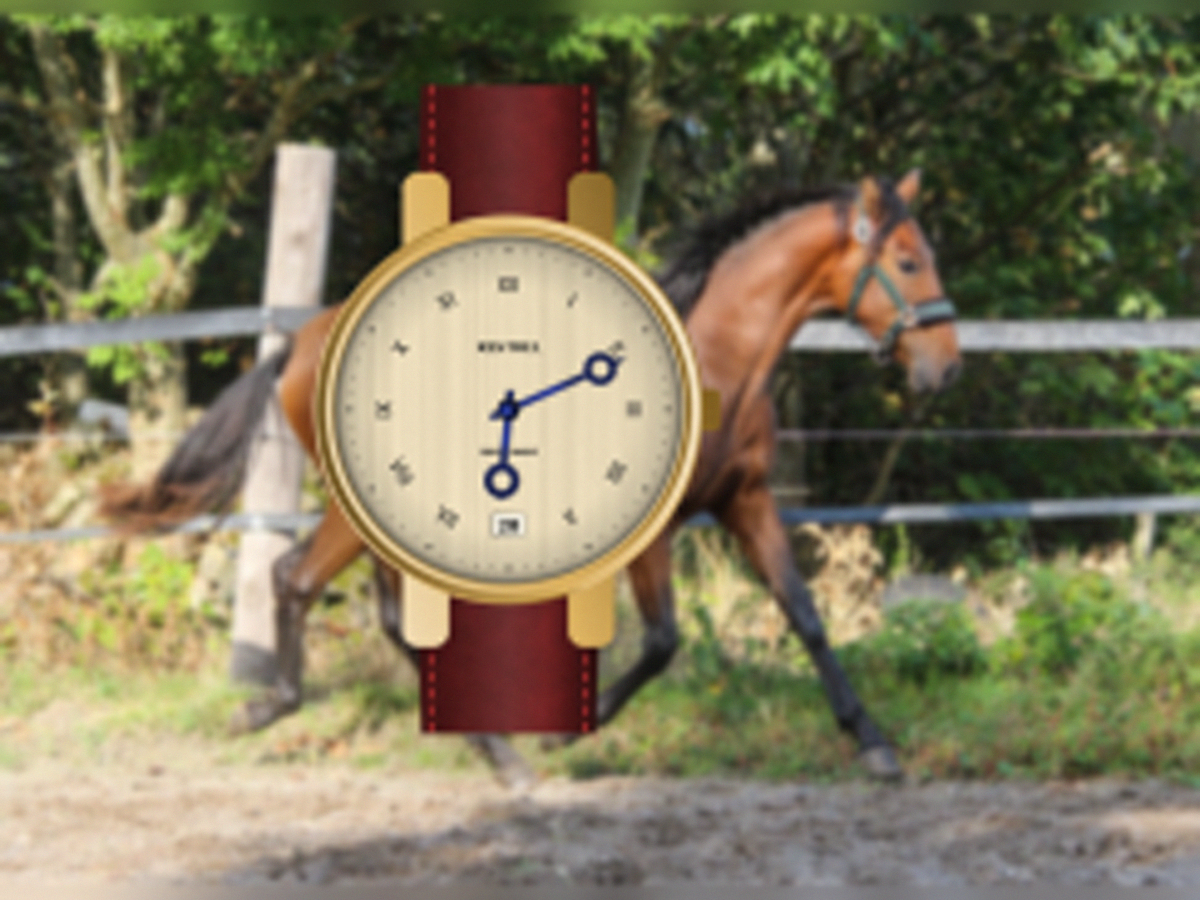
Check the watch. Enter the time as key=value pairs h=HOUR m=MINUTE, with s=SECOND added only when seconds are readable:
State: h=6 m=11
